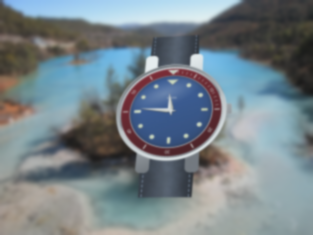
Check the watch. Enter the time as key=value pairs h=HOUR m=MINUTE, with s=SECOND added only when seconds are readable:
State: h=11 m=46
